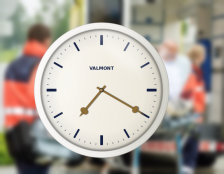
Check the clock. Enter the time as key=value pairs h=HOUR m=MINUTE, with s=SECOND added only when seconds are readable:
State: h=7 m=20
